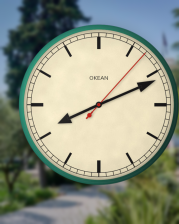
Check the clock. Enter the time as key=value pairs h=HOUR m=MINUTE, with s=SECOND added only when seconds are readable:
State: h=8 m=11 s=7
